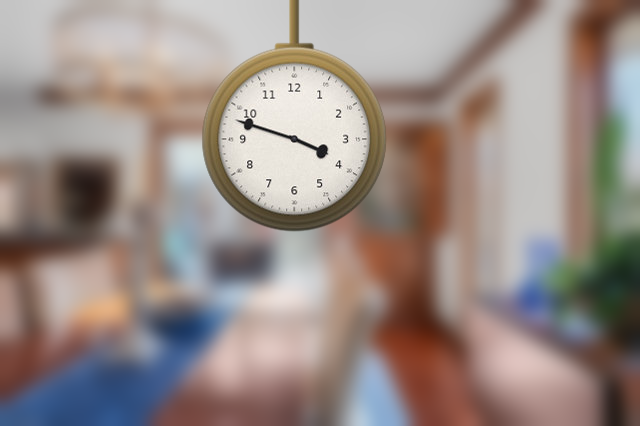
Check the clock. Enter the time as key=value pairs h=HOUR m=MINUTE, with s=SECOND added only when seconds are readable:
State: h=3 m=48
